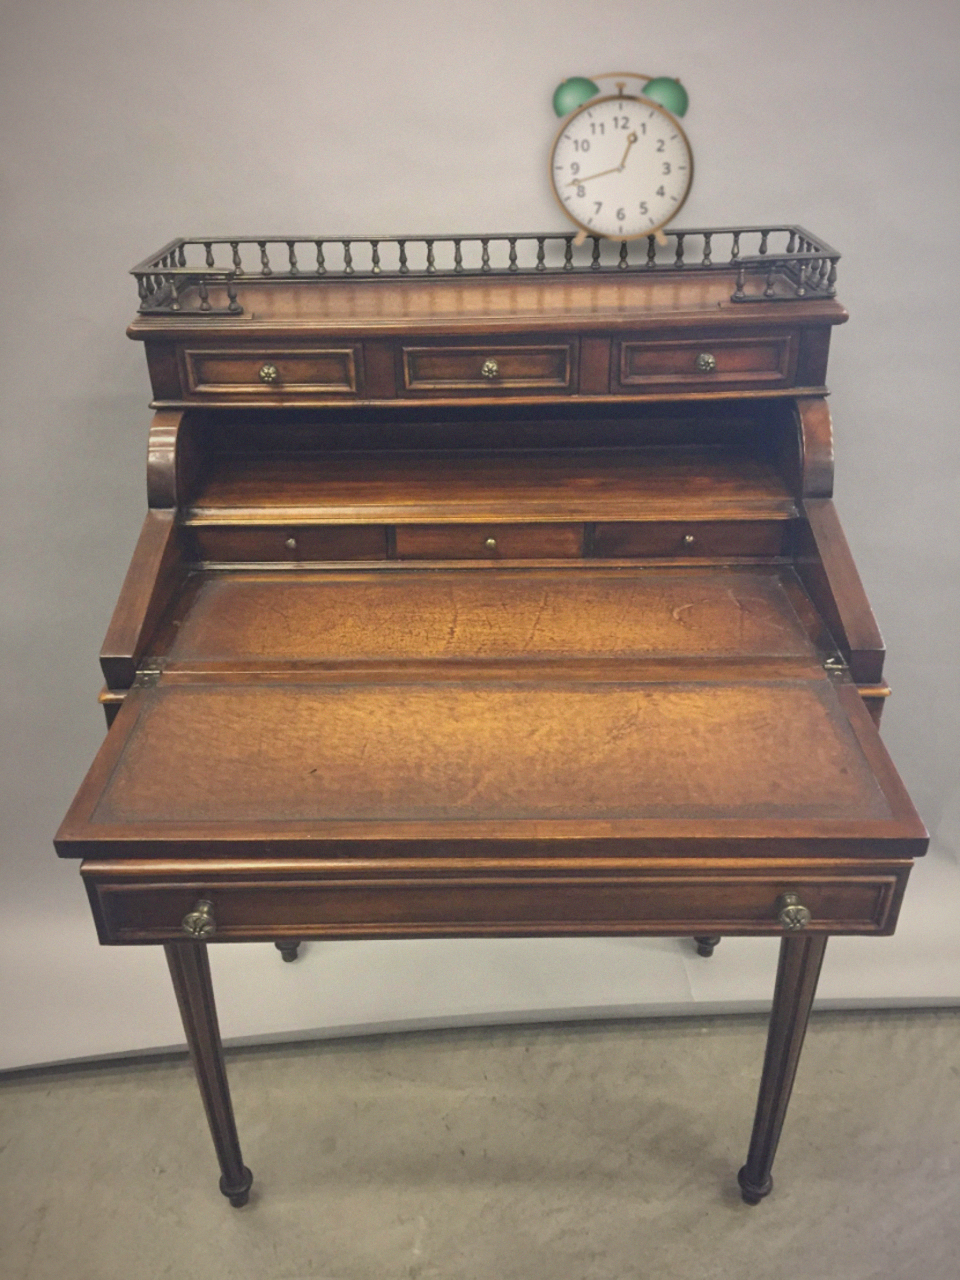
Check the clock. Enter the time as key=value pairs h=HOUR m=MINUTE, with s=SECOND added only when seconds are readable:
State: h=12 m=42
